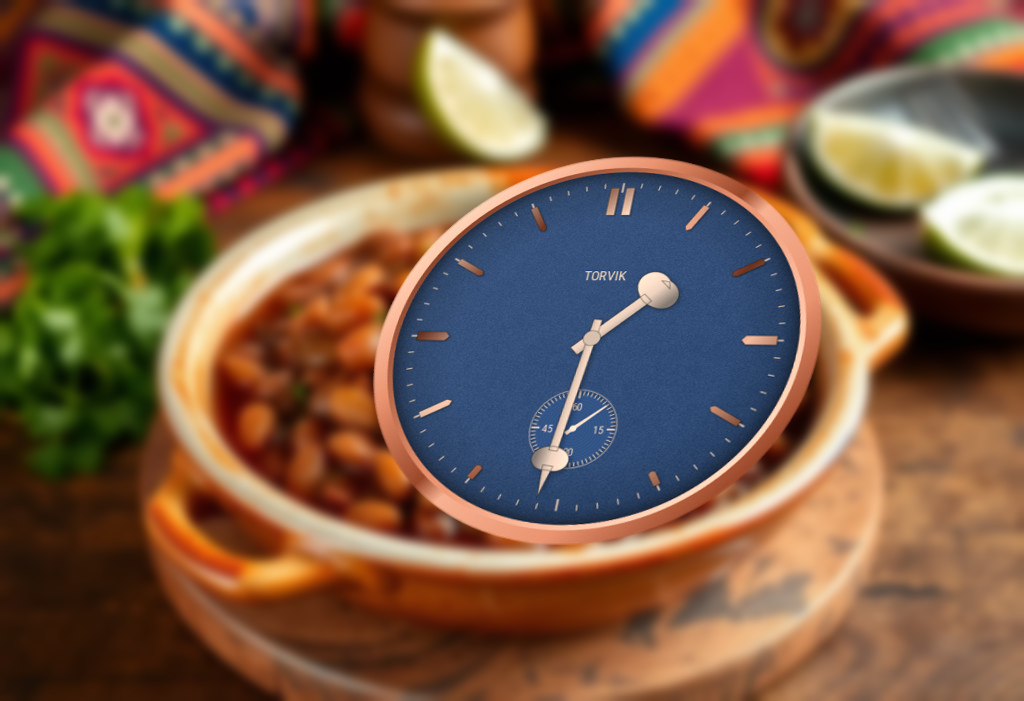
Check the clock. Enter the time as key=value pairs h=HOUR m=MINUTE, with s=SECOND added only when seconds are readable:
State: h=1 m=31 s=8
